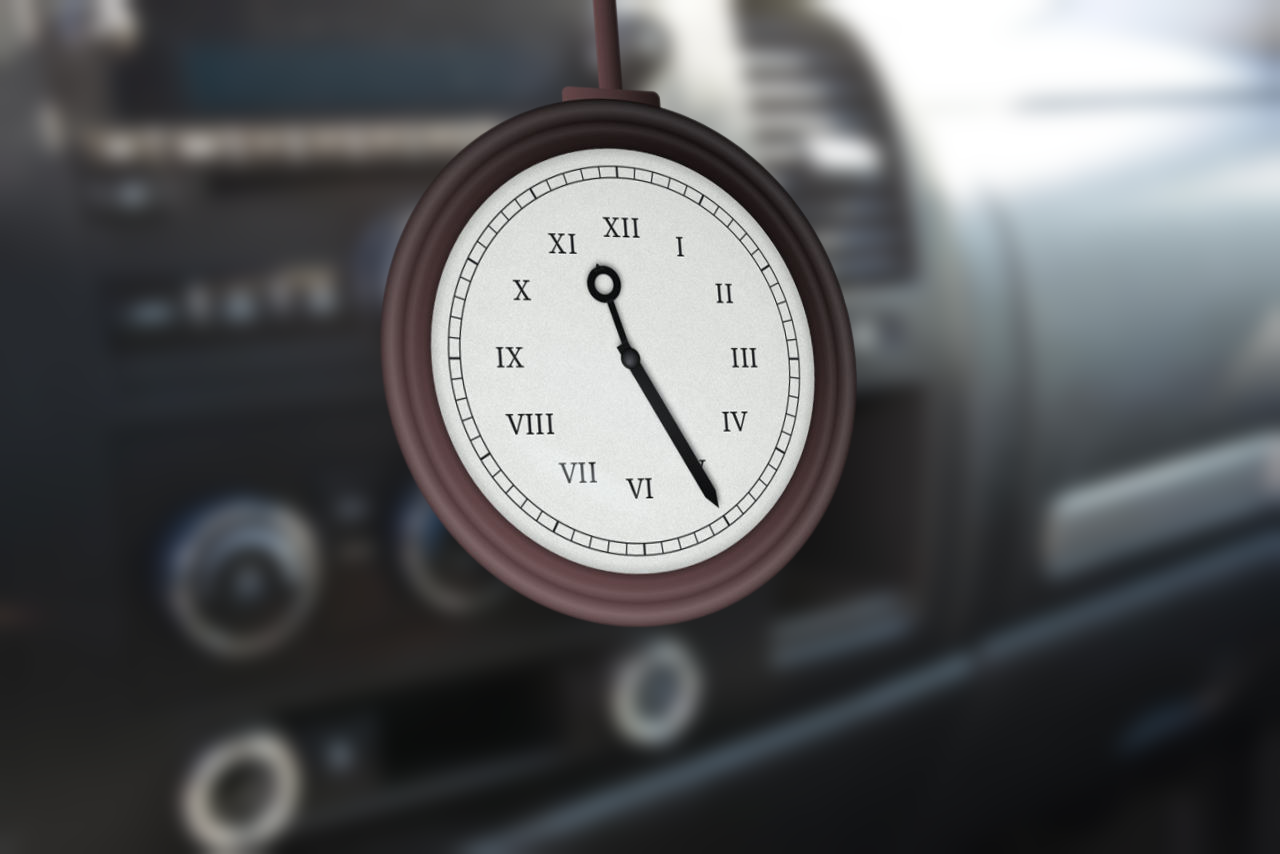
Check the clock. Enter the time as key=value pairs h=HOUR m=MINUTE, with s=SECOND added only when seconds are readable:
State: h=11 m=25
